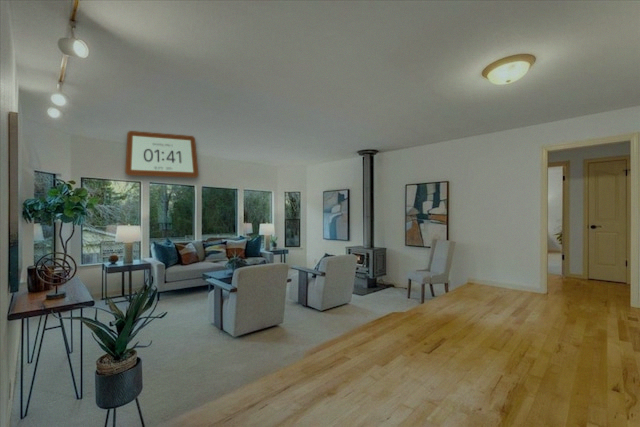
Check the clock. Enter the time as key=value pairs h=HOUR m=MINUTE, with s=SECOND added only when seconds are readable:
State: h=1 m=41
